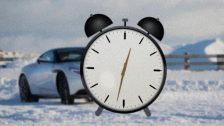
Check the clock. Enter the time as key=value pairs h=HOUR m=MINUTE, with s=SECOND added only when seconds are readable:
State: h=12 m=32
